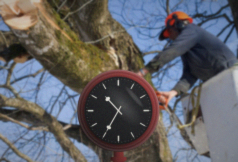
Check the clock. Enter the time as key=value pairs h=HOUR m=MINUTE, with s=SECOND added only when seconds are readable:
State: h=10 m=35
